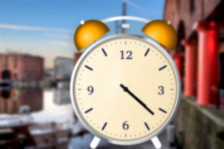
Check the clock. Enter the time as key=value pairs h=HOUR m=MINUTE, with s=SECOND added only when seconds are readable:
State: h=4 m=22
